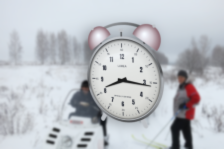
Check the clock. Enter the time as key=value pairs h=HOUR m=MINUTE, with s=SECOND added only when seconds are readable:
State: h=8 m=16
